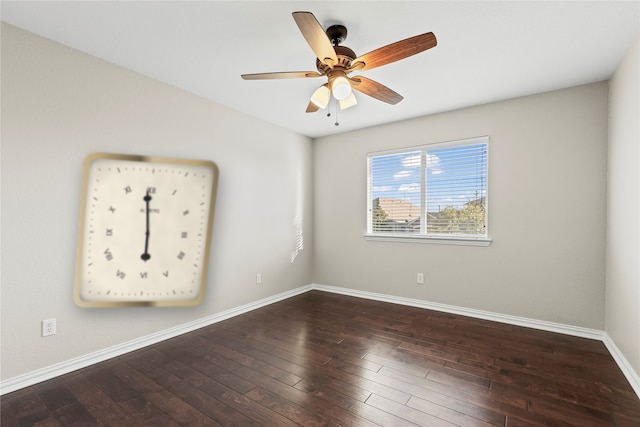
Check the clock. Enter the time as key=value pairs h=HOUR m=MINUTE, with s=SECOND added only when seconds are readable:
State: h=5 m=59
